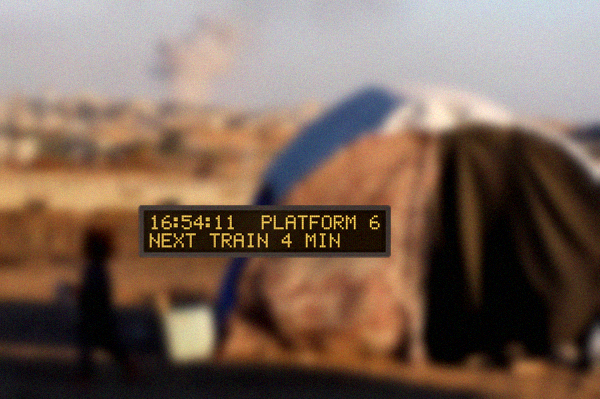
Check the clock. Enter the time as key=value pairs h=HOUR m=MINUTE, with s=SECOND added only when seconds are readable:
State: h=16 m=54 s=11
